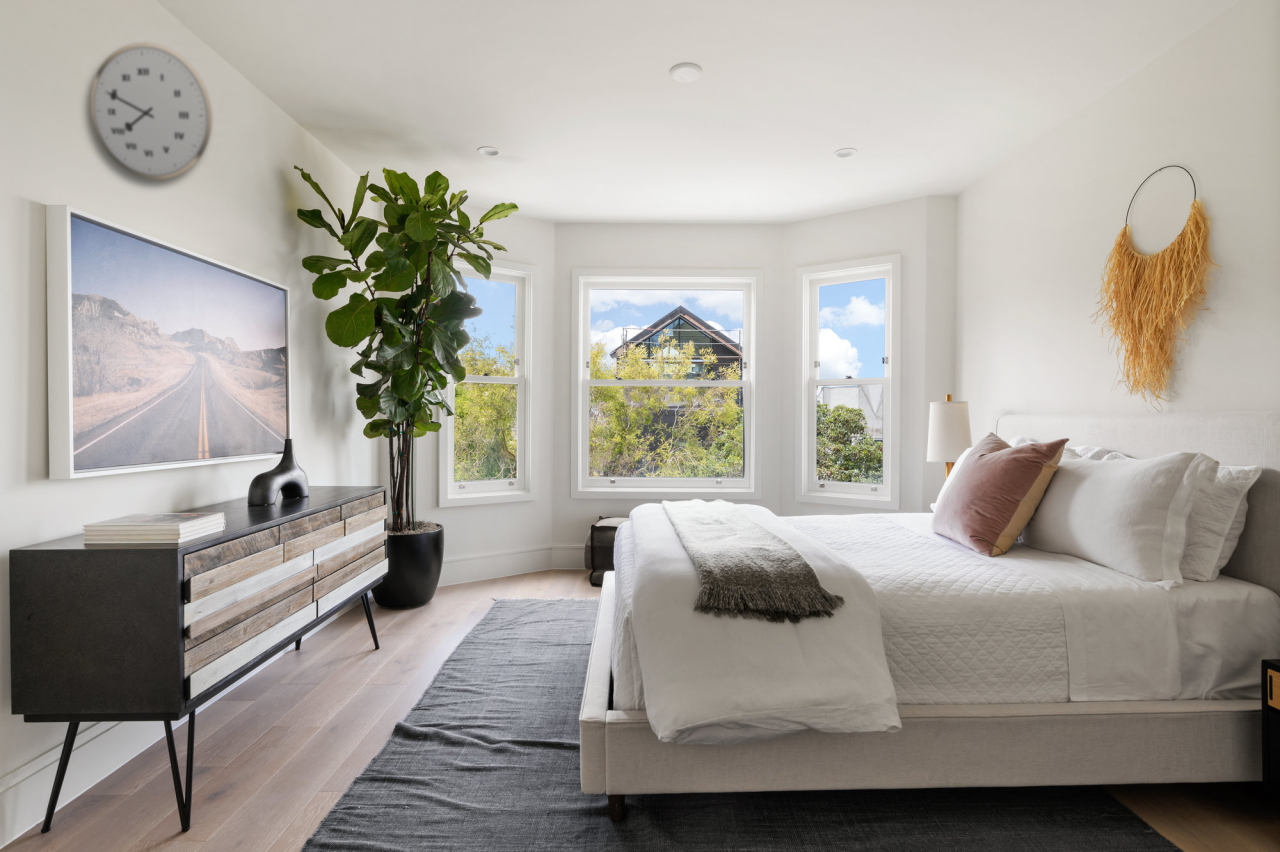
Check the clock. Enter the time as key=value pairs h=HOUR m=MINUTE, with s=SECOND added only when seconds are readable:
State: h=7 m=49
